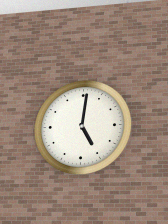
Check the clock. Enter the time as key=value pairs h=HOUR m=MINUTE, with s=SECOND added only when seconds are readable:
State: h=5 m=1
